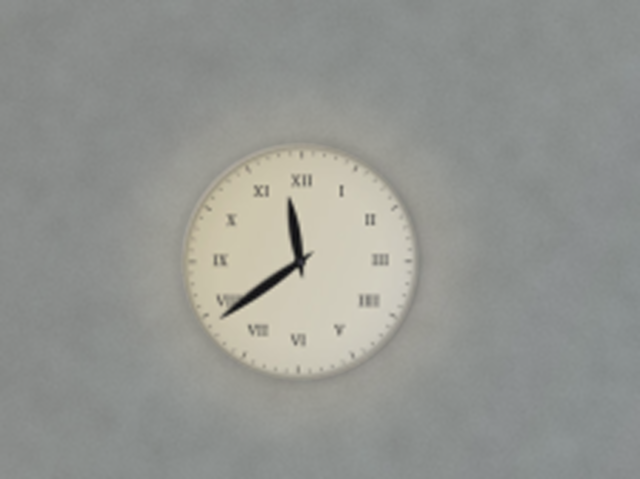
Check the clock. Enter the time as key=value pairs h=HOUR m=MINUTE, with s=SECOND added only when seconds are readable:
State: h=11 m=39
